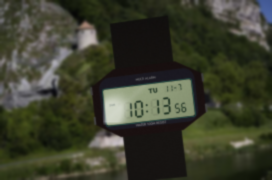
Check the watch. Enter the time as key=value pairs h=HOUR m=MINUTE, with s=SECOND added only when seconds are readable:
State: h=10 m=13 s=56
